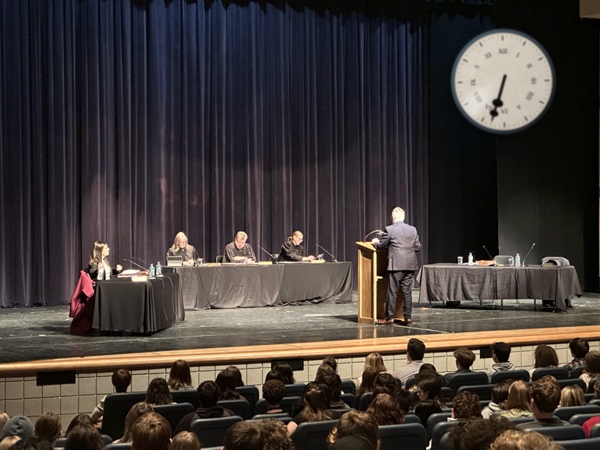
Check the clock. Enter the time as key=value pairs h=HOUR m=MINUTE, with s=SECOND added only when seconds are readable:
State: h=6 m=33
